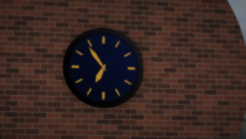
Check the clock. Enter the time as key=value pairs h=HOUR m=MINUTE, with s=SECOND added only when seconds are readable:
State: h=6 m=54
